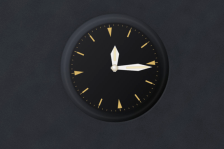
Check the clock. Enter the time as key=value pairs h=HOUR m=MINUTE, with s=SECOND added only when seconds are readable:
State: h=12 m=16
